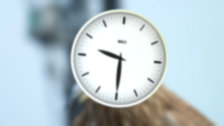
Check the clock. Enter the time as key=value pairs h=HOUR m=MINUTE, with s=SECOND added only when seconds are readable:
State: h=9 m=30
